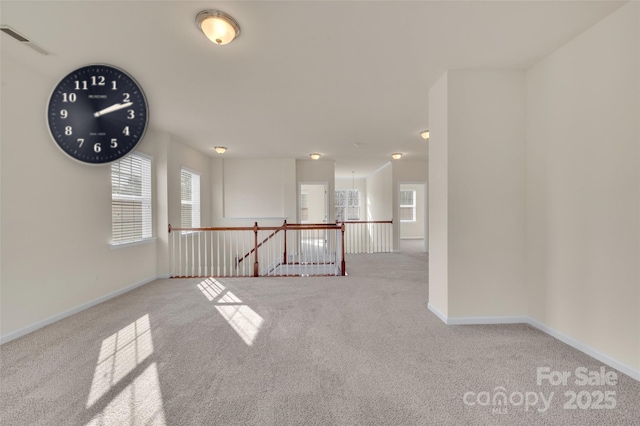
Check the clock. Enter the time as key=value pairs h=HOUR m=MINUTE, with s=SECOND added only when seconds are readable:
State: h=2 m=12
